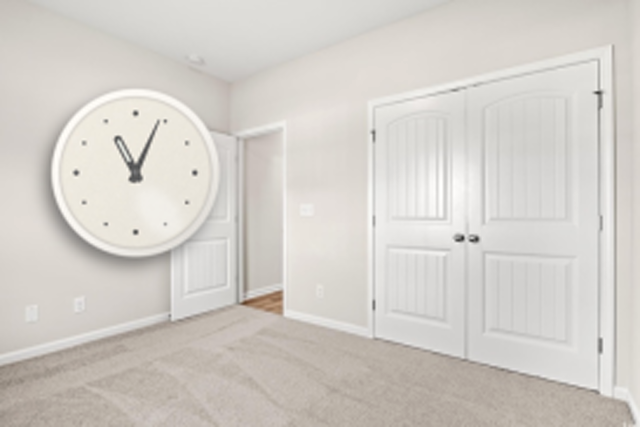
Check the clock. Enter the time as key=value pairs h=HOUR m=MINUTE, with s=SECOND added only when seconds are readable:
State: h=11 m=4
